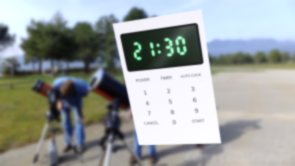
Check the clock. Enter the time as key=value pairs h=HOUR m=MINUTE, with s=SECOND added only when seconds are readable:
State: h=21 m=30
